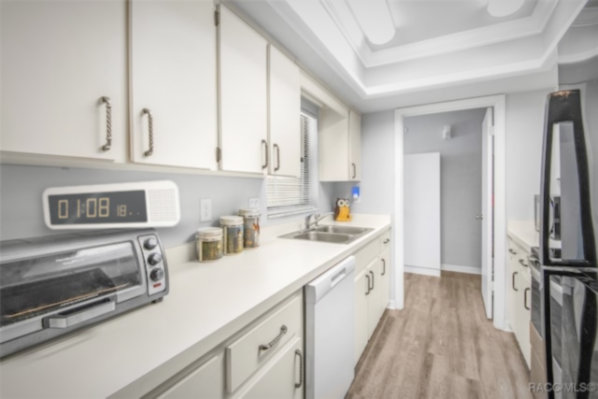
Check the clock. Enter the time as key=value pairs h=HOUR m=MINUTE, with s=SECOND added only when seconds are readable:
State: h=1 m=8
